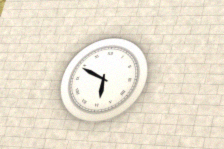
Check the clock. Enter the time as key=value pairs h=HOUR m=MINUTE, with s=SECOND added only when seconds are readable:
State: h=5 m=49
